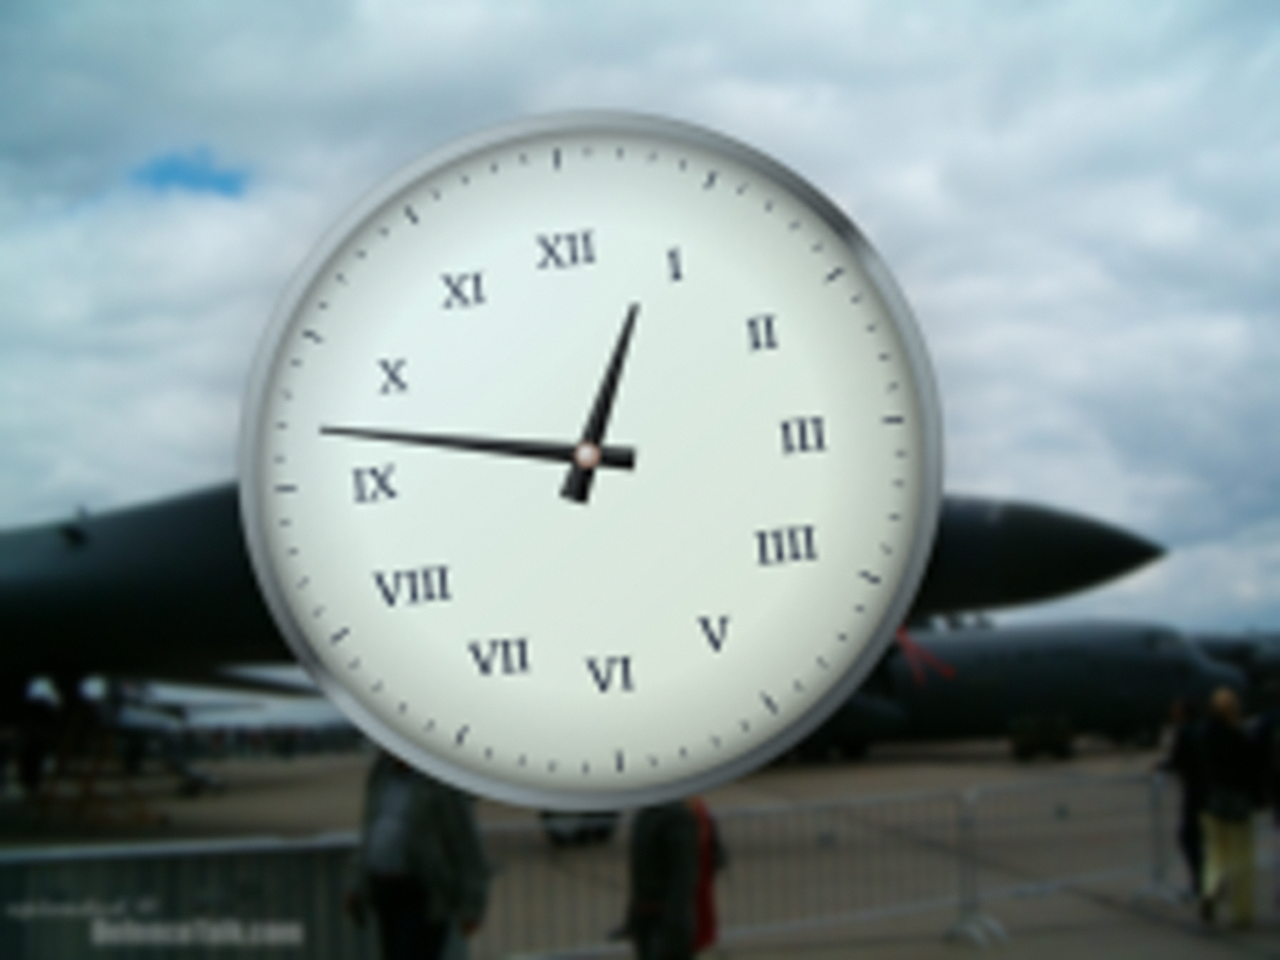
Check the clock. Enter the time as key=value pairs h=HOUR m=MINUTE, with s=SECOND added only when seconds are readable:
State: h=12 m=47
